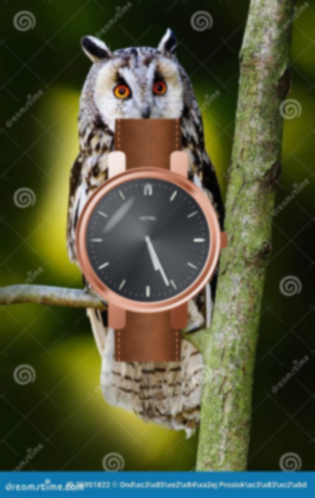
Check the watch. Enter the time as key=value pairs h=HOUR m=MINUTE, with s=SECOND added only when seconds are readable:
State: h=5 m=26
